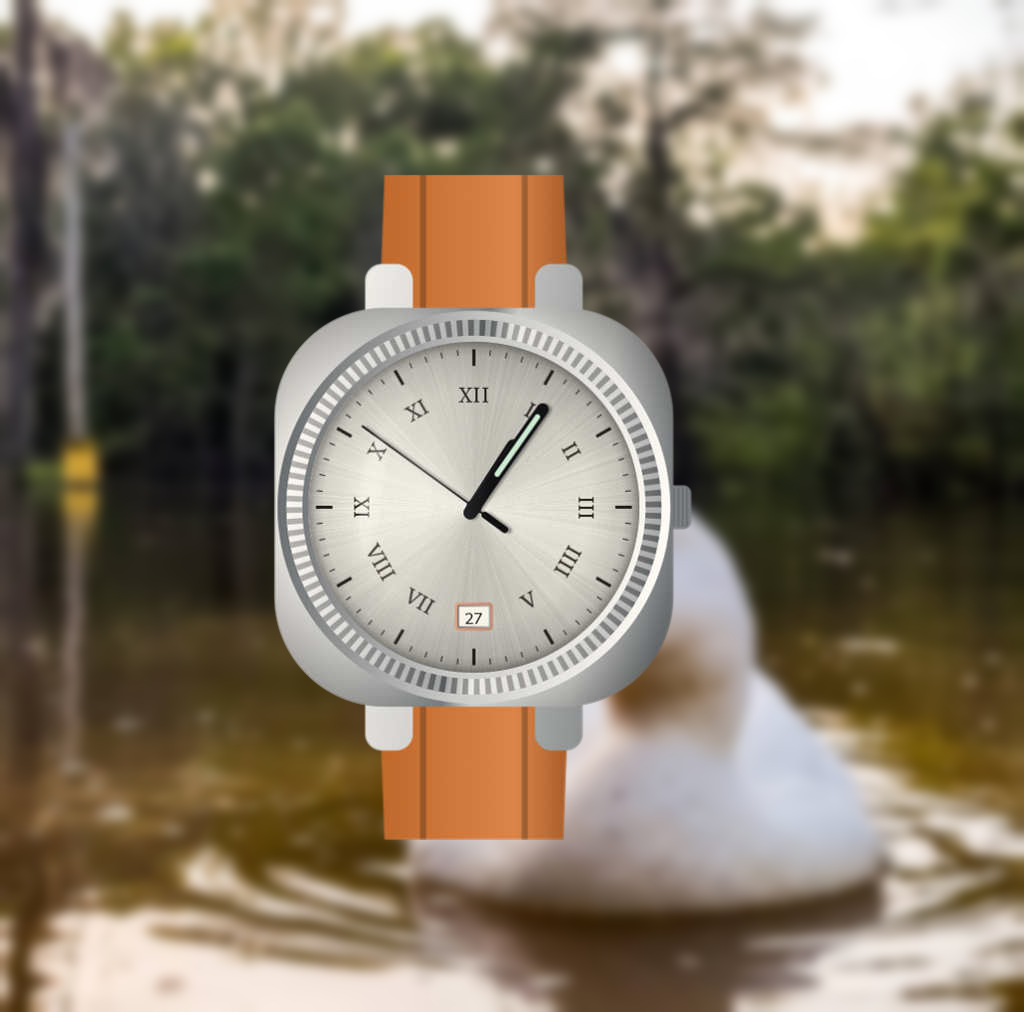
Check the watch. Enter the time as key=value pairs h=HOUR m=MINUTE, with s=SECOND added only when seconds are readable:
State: h=1 m=5 s=51
